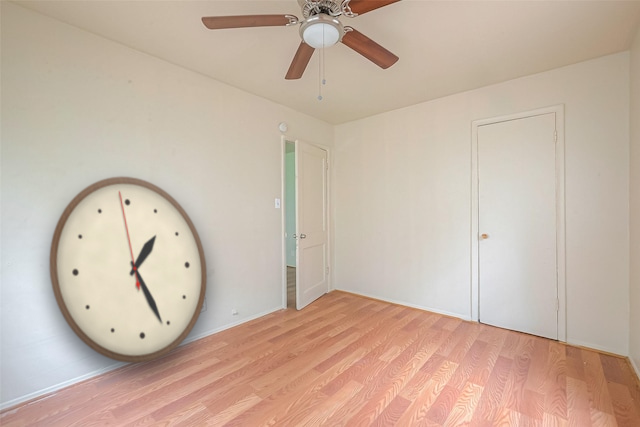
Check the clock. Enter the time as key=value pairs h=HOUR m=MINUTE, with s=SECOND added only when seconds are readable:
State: h=1 m=25 s=59
